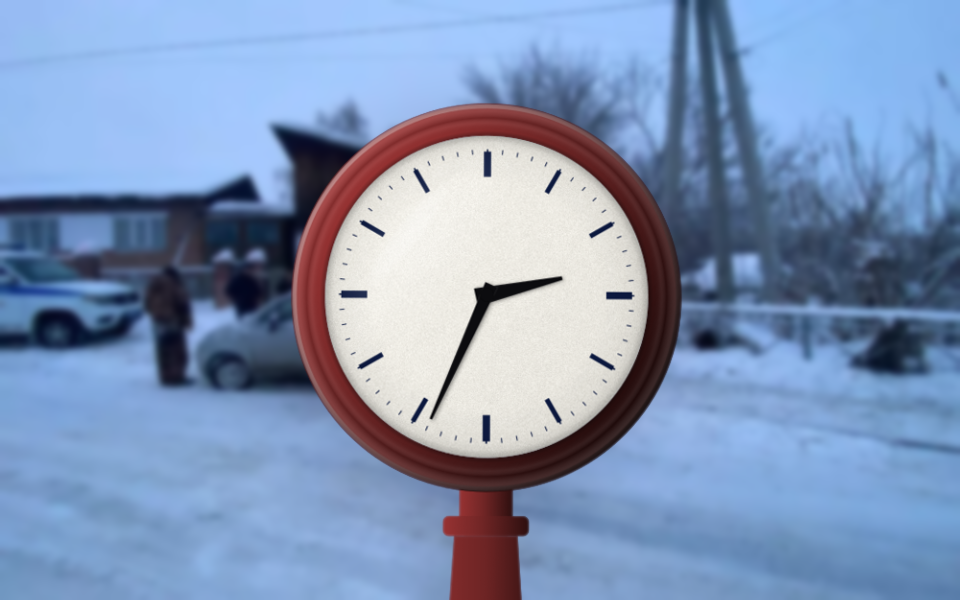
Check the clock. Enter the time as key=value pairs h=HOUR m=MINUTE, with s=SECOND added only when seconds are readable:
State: h=2 m=34
